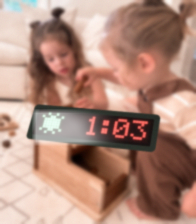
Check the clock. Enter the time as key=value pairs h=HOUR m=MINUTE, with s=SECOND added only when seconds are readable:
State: h=1 m=3
